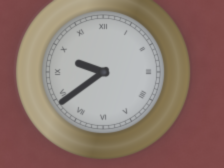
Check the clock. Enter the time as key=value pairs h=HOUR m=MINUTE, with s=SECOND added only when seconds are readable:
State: h=9 m=39
